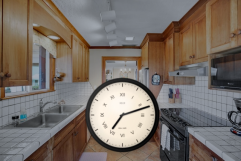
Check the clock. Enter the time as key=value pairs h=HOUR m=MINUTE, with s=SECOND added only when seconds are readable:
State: h=7 m=12
